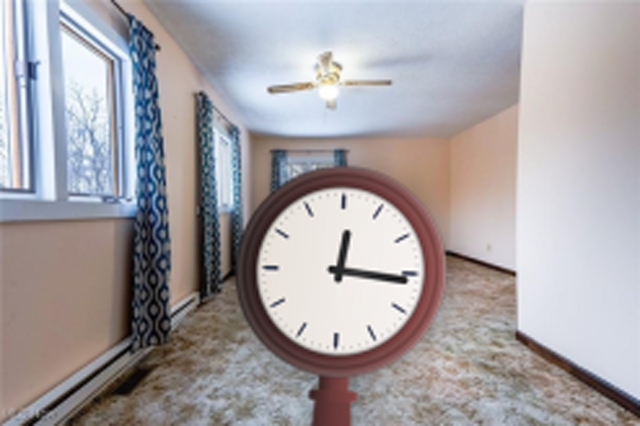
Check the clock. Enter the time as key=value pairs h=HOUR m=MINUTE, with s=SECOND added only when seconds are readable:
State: h=12 m=16
